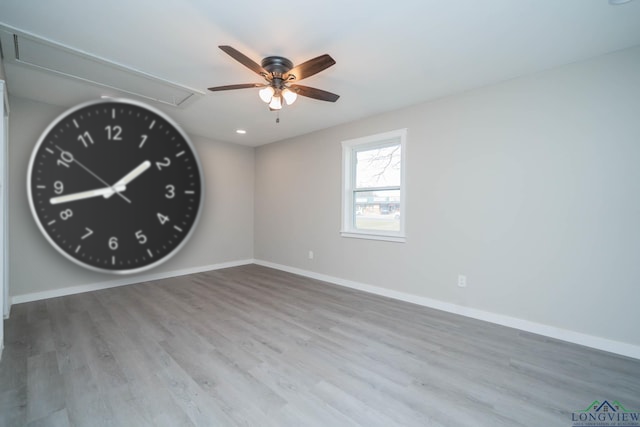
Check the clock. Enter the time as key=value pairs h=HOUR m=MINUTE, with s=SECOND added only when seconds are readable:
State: h=1 m=42 s=51
